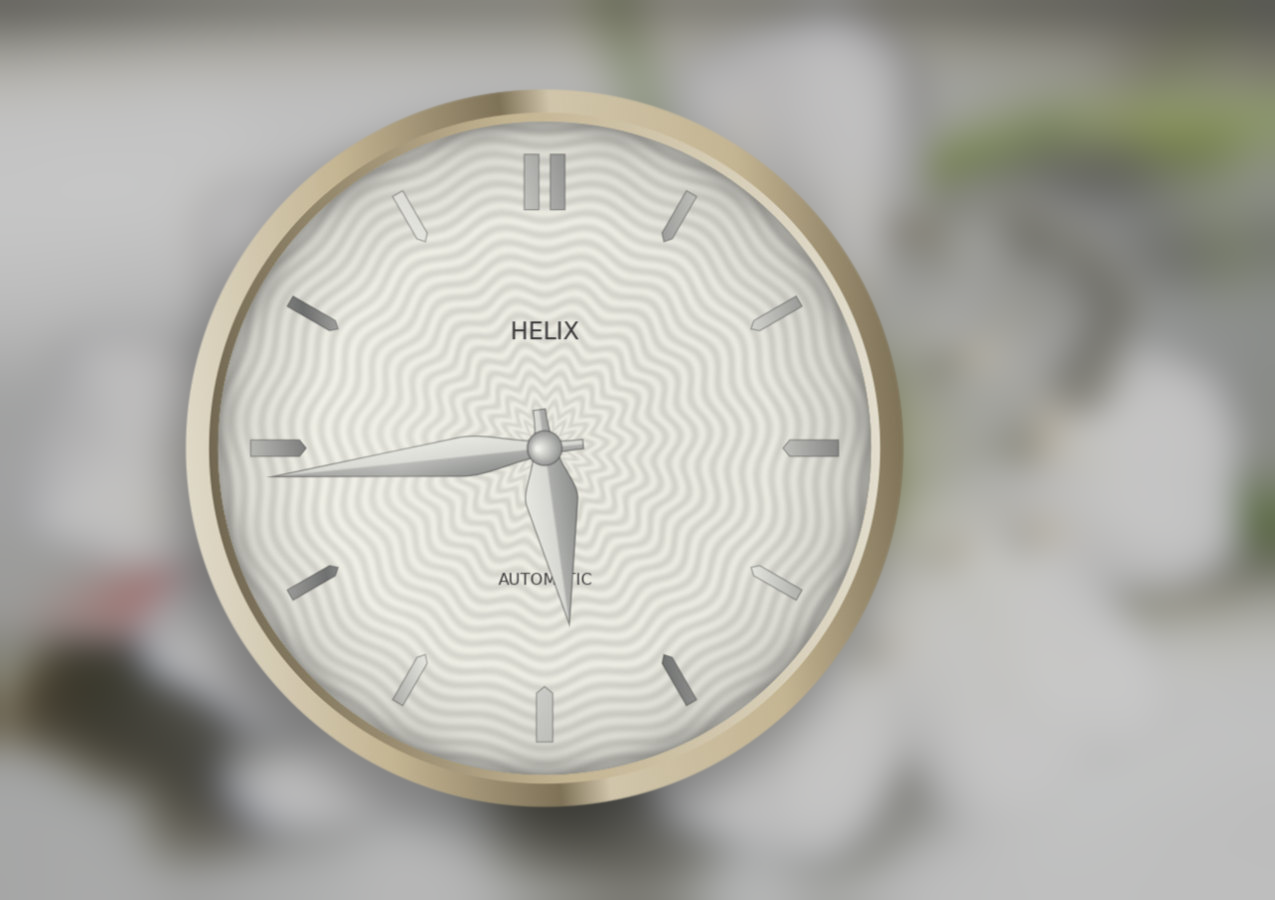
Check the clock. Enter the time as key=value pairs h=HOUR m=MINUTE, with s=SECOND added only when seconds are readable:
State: h=5 m=44
